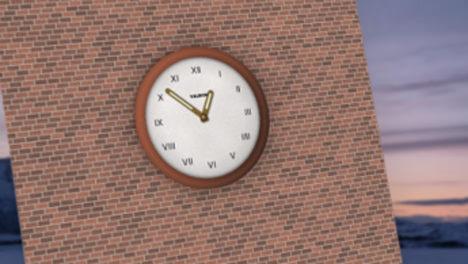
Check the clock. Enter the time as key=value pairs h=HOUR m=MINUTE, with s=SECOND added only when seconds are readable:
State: h=12 m=52
